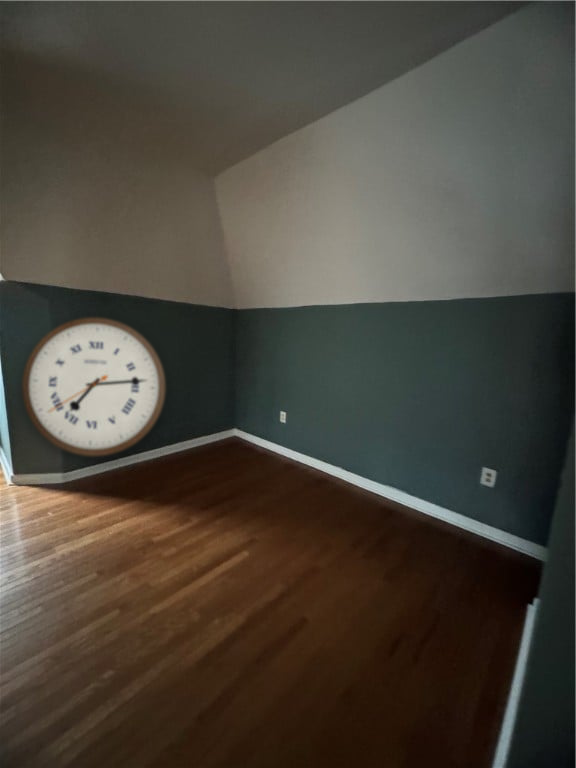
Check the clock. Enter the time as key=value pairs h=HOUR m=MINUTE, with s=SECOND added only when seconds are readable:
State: h=7 m=13 s=39
